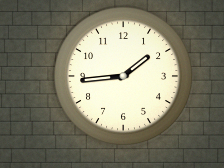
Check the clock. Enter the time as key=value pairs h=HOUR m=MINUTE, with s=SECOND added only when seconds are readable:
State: h=1 m=44
